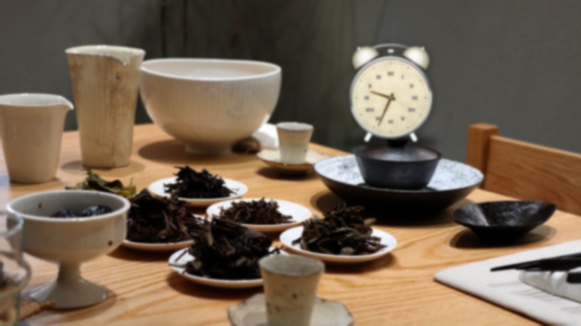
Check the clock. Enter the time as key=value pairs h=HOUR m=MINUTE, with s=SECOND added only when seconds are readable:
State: h=9 m=34
